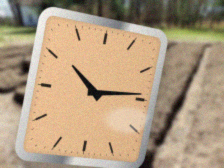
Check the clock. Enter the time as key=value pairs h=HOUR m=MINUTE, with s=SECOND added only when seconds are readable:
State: h=10 m=14
